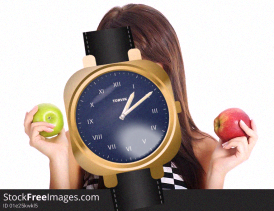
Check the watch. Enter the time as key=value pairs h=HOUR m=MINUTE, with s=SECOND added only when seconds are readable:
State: h=1 m=10
